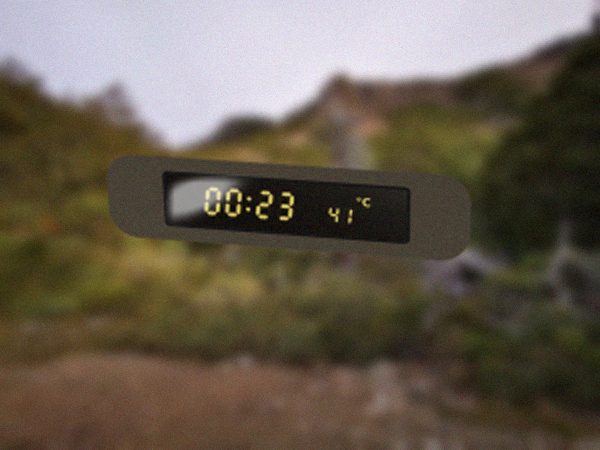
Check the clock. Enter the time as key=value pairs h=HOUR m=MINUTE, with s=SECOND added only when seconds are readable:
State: h=0 m=23
